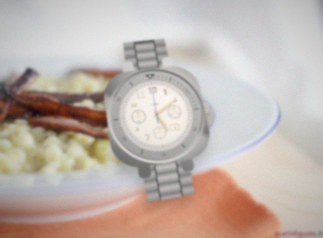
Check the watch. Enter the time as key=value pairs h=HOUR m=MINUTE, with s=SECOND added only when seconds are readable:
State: h=5 m=10
